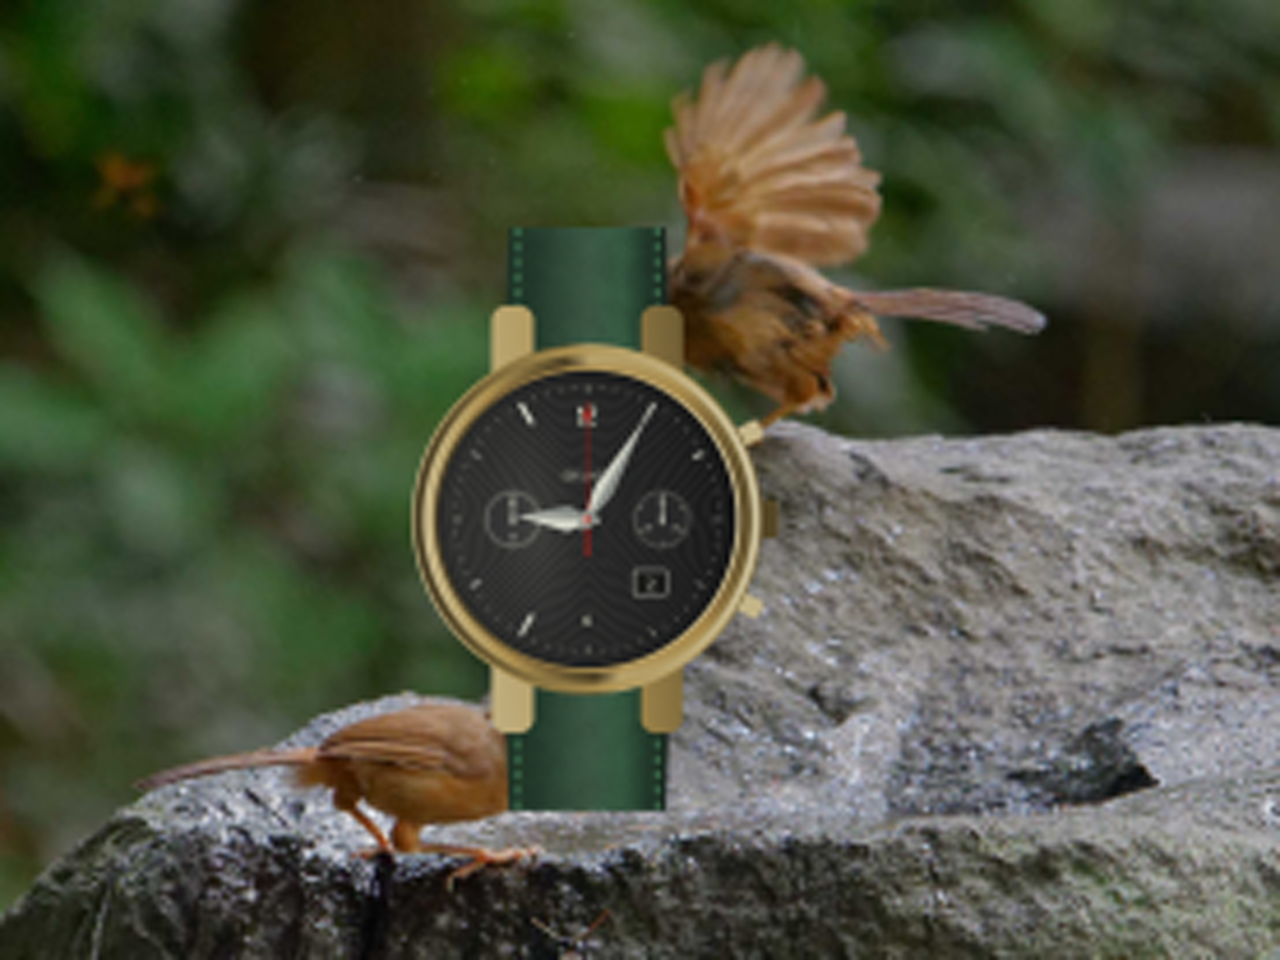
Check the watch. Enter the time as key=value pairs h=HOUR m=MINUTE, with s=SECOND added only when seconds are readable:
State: h=9 m=5
